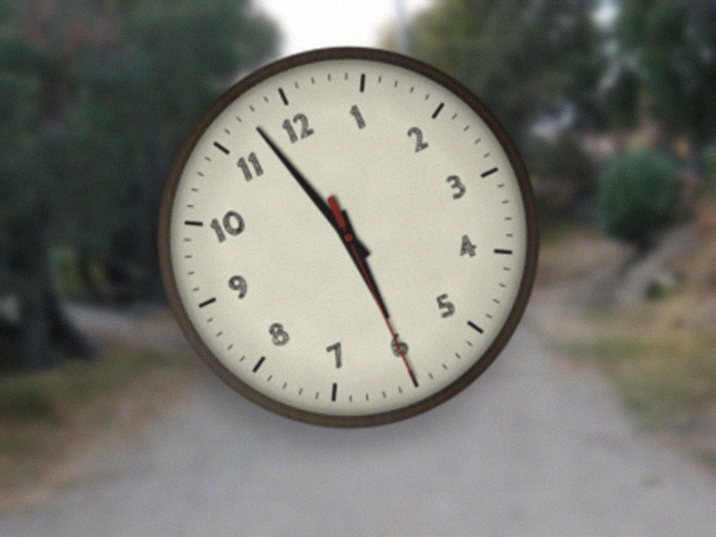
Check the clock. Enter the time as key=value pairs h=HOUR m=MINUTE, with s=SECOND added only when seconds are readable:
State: h=5 m=57 s=30
